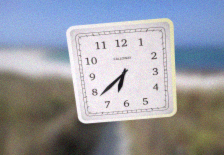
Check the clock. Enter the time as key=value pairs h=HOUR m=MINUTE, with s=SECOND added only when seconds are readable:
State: h=6 m=38
